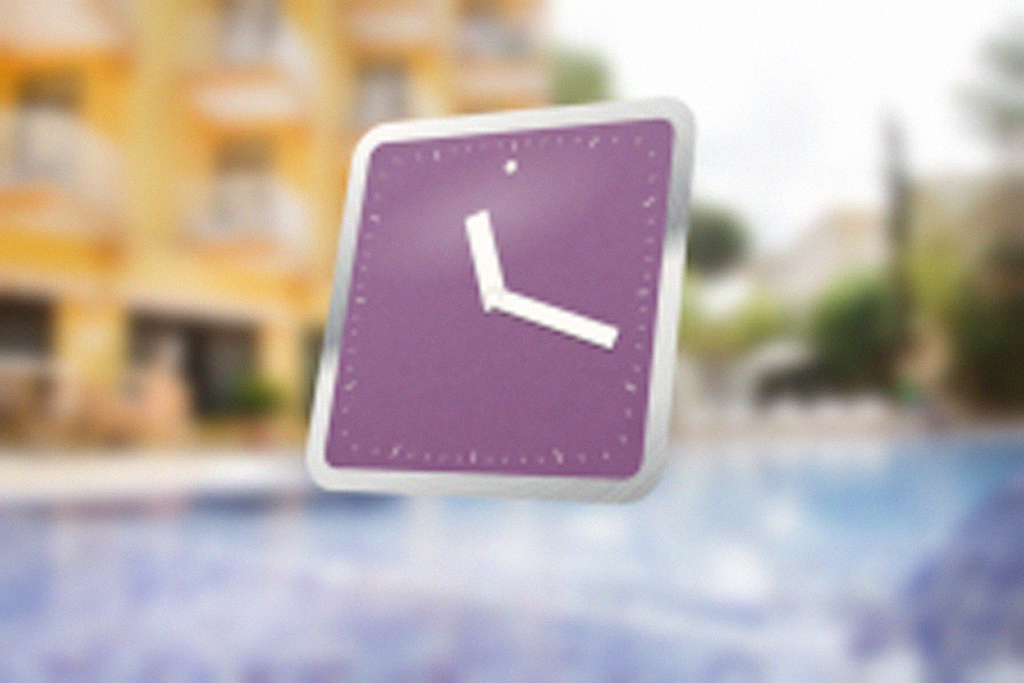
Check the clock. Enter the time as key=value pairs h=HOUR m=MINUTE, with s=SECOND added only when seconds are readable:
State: h=11 m=18
